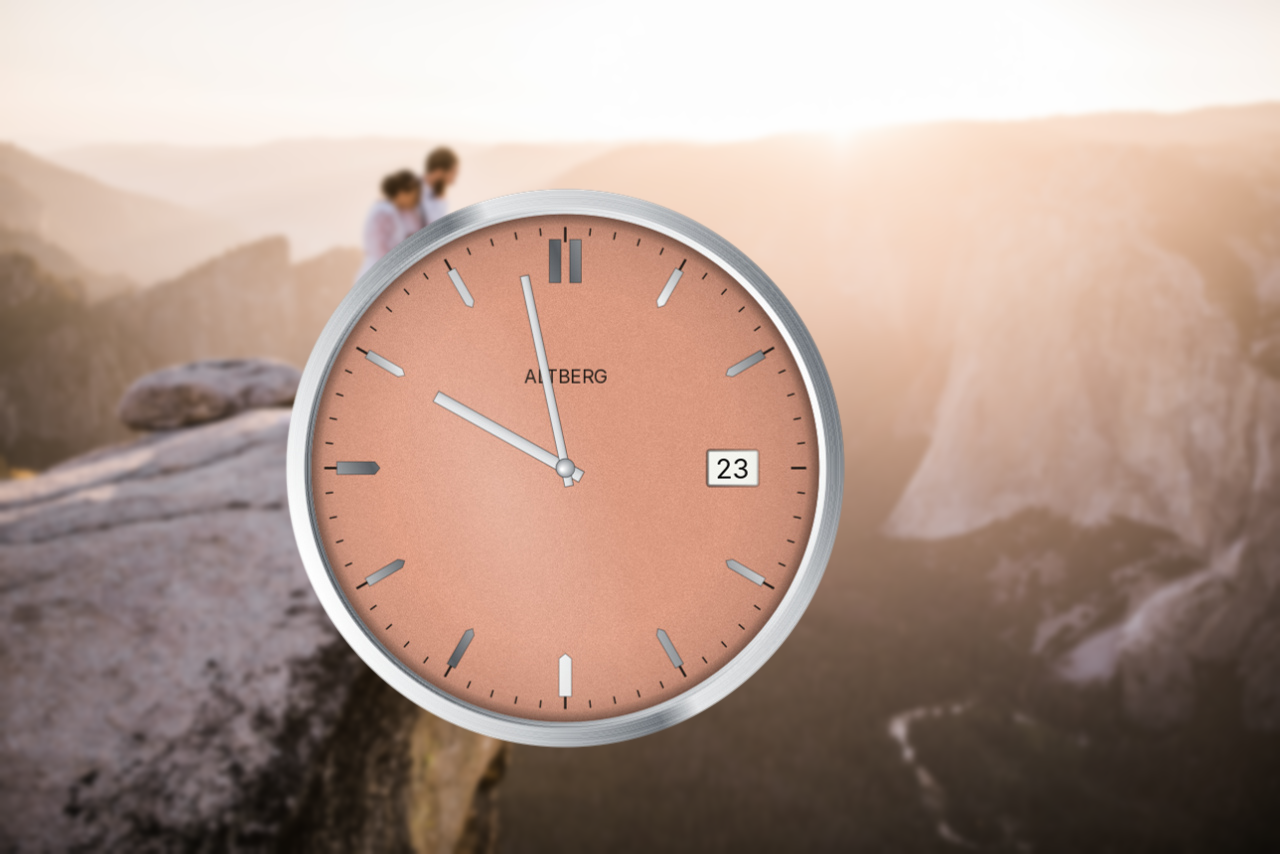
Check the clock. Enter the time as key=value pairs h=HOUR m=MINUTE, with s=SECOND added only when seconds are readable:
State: h=9 m=58
